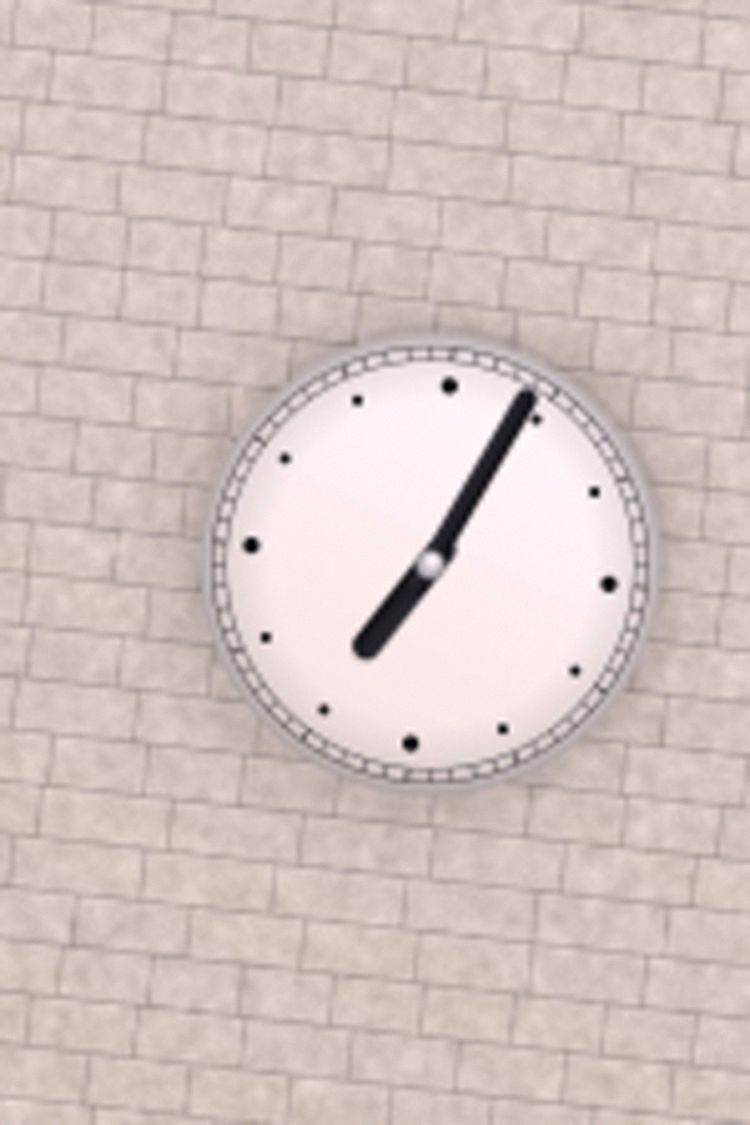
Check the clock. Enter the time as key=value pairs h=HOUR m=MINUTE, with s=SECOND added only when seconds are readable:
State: h=7 m=4
